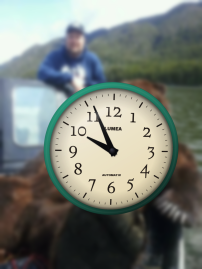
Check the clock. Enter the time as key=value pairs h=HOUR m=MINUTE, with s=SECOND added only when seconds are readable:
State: h=9 m=56
